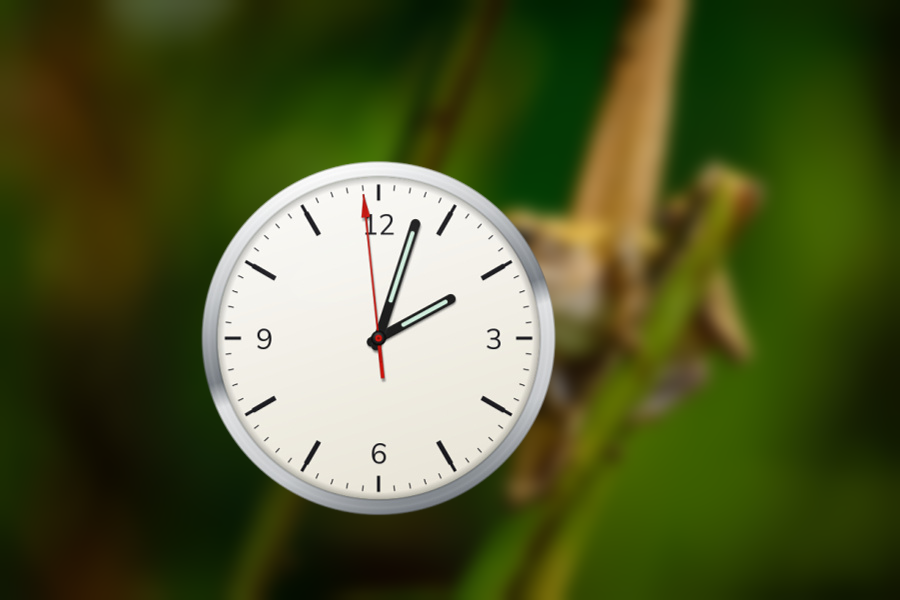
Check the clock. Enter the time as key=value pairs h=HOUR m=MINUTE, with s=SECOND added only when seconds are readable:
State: h=2 m=2 s=59
